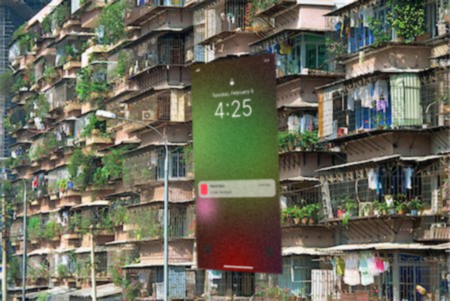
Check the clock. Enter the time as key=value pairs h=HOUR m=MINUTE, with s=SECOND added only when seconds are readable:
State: h=4 m=25
